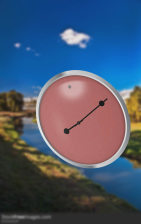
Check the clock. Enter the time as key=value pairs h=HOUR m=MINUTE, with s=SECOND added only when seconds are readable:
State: h=8 m=10
